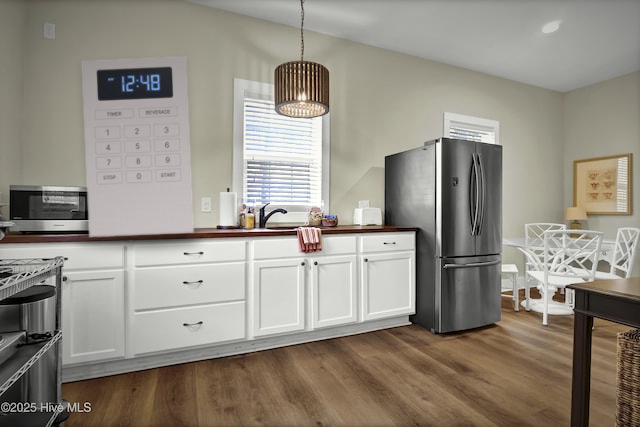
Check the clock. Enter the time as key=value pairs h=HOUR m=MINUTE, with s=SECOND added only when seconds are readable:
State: h=12 m=48
